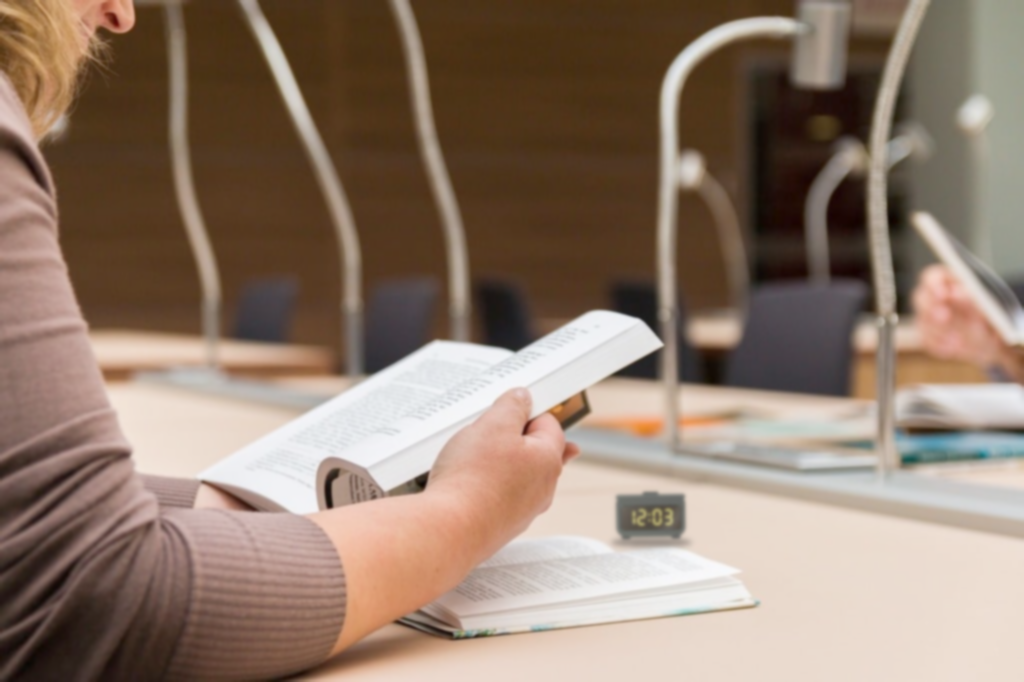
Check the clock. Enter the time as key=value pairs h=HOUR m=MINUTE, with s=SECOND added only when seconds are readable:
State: h=12 m=3
